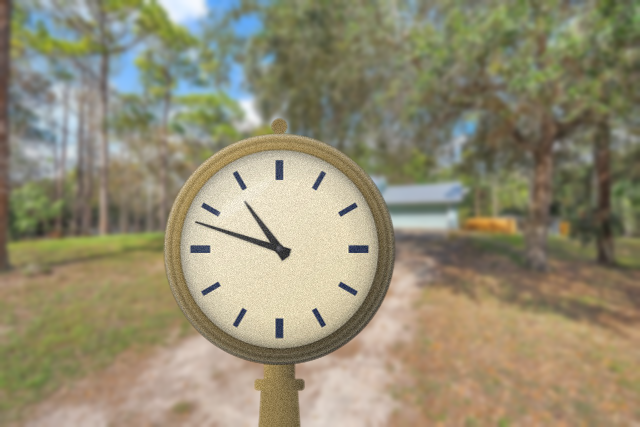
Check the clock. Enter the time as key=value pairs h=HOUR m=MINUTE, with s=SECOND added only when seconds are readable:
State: h=10 m=48
